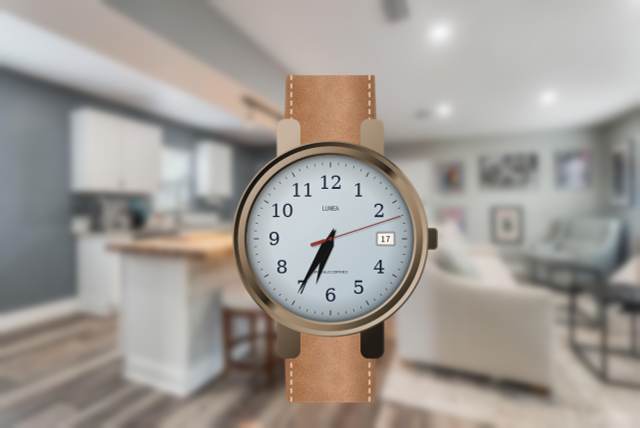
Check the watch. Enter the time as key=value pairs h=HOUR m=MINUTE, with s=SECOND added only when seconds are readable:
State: h=6 m=35 s=12
